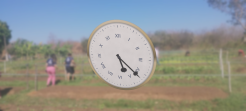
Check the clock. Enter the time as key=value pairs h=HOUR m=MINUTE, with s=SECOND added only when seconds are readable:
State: h=5 m=22
